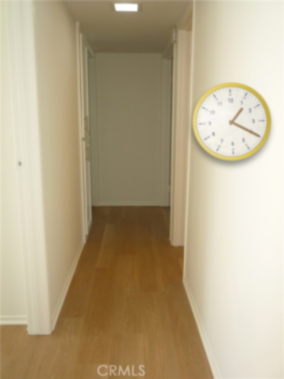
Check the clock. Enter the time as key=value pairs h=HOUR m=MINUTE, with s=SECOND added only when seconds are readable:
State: h=1 m=20
